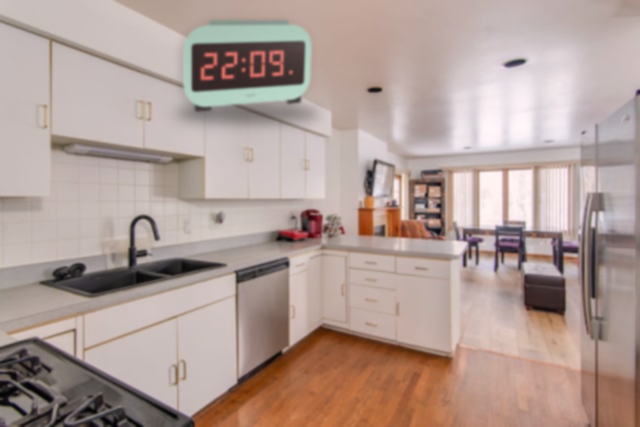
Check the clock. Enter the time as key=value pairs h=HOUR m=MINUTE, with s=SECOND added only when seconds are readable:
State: h=22 m=9
